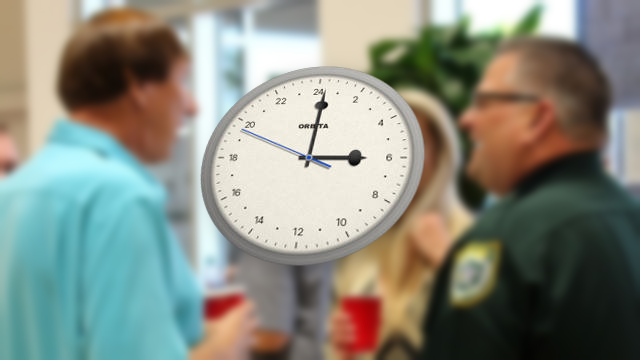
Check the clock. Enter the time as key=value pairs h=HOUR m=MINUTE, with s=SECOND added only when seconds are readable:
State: h=6 m=0 s=49
